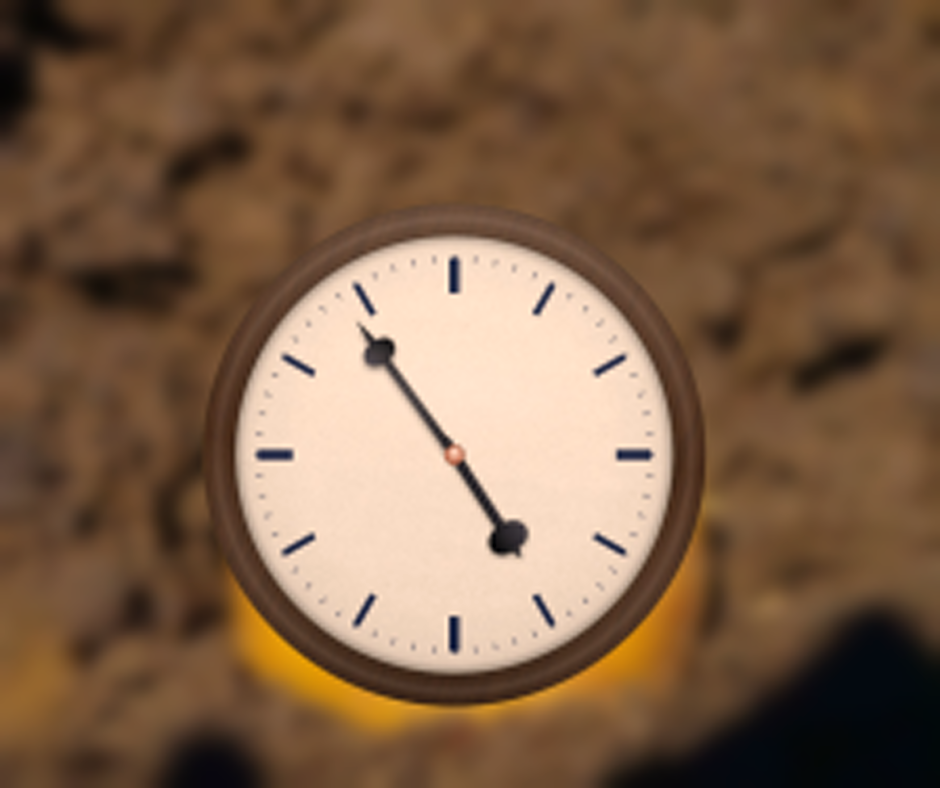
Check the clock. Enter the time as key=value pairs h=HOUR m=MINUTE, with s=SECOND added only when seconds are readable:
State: h=4 m=54
